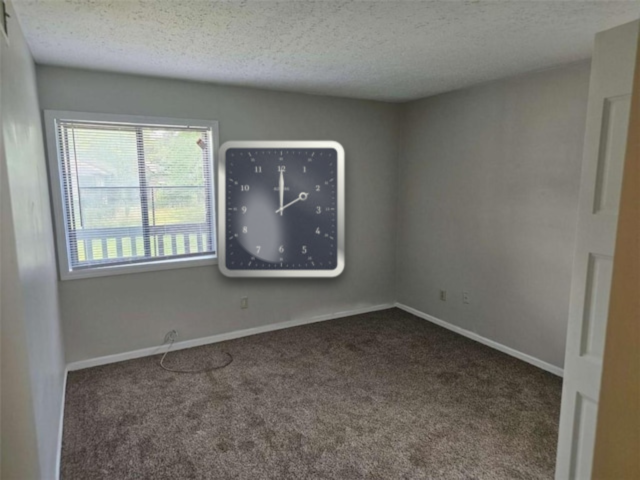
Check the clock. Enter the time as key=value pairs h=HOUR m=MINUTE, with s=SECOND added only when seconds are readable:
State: h=2 m=0
